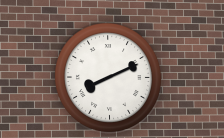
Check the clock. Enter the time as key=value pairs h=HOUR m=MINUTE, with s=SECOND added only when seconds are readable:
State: h=8 m=11
